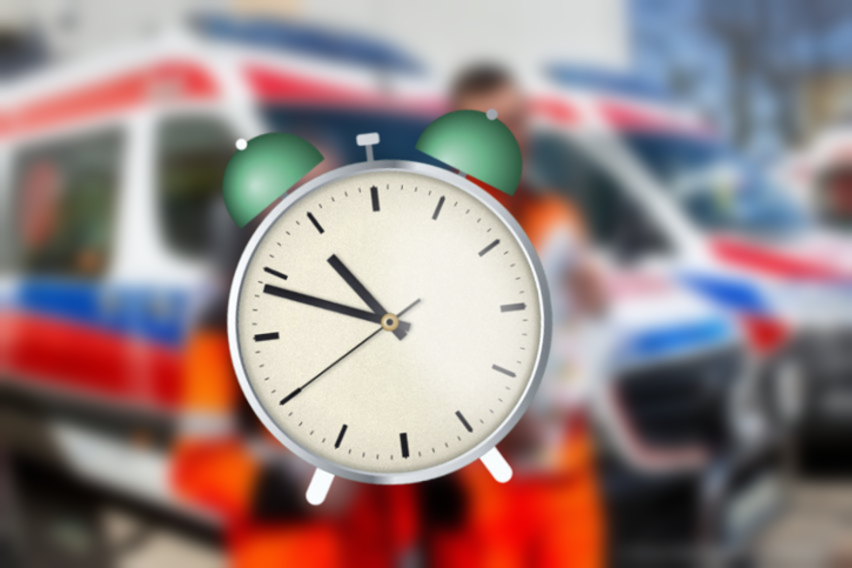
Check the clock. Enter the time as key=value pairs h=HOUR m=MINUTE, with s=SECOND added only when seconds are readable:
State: h=10 m=48 s=40
